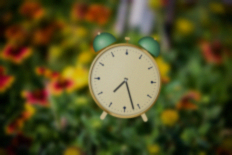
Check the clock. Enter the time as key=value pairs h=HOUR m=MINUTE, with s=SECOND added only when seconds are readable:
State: h=7 m=27
